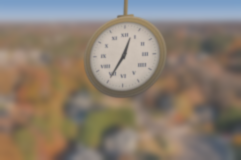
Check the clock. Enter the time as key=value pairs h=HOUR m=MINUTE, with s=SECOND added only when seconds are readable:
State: h=12 m=35
